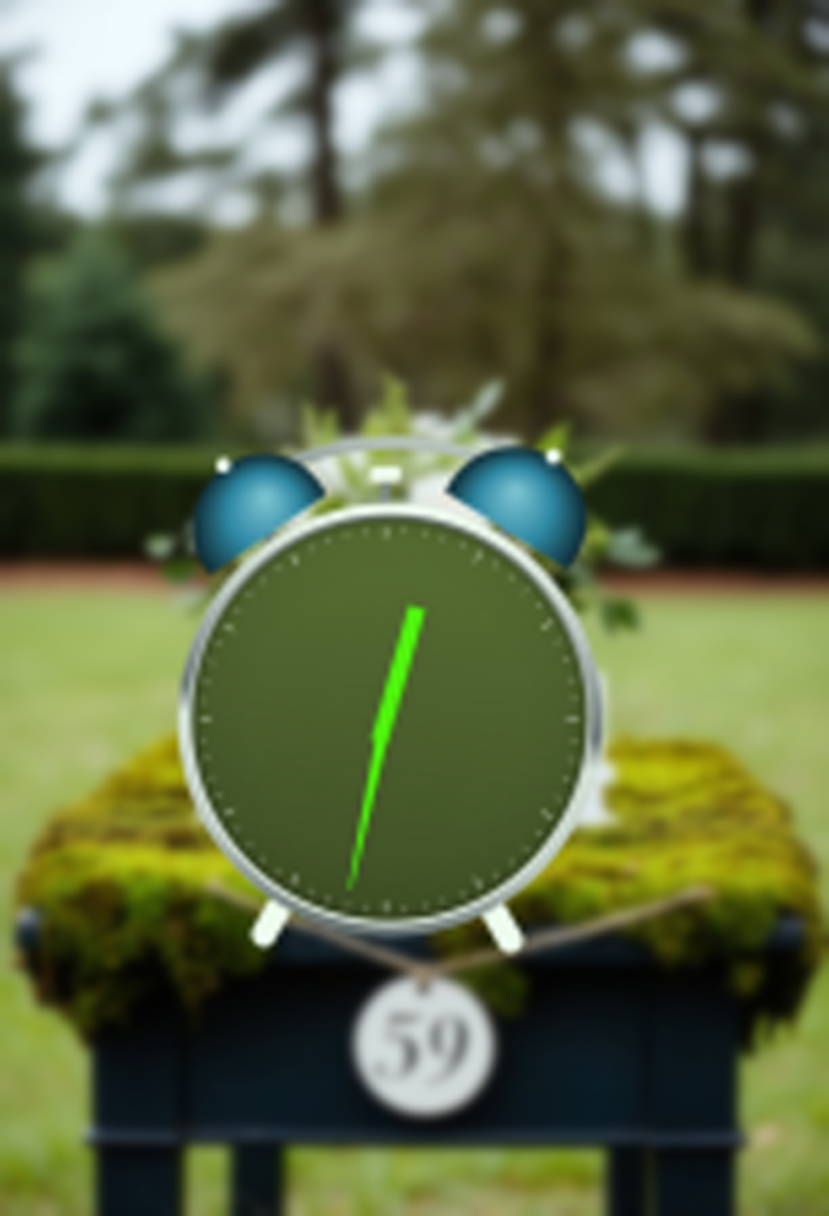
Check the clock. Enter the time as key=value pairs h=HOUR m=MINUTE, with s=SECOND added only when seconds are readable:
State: h=12 m=32
